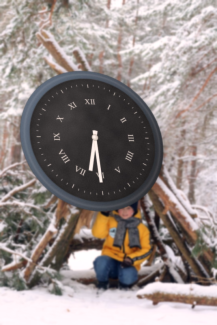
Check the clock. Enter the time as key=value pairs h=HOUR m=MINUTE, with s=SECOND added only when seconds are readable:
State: h=6 m=30
